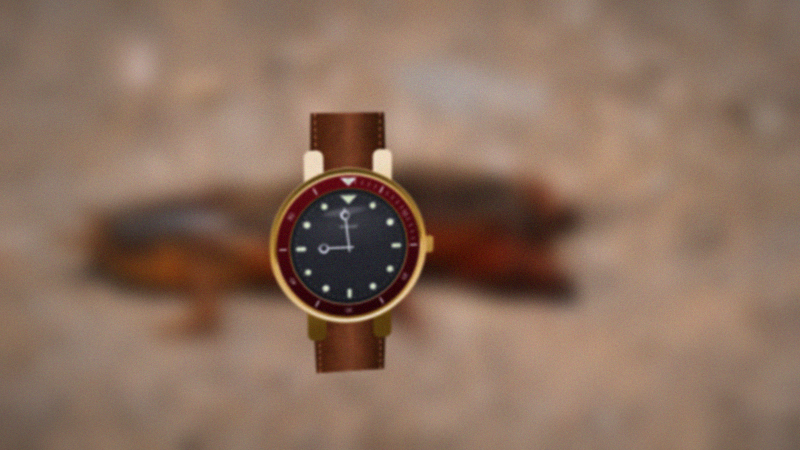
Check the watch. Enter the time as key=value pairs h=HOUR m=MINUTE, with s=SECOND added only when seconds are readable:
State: h=8 m=59
